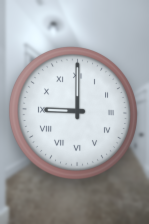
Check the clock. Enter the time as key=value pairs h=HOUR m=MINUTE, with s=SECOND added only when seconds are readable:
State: h=9 m=0
